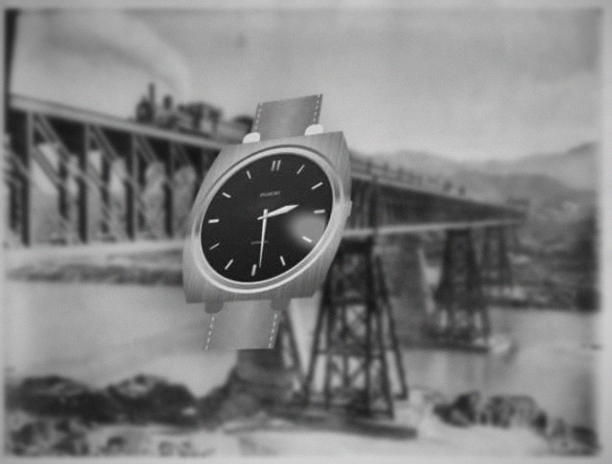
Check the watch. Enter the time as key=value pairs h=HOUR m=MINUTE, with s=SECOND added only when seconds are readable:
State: h=2 m=29
